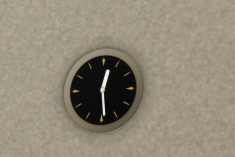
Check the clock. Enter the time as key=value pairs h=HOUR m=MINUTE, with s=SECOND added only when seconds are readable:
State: h=12 m=29
